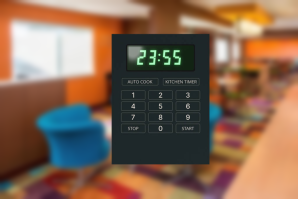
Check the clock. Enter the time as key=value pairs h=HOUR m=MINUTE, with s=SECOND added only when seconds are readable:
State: h=23 m=55
